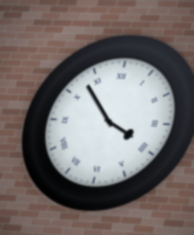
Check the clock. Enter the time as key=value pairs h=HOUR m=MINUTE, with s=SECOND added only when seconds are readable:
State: h=3 m=53
